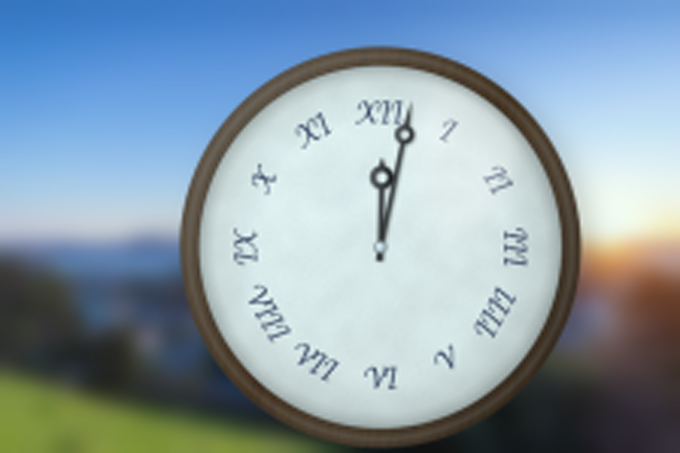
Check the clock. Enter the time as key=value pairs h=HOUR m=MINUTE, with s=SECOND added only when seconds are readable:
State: h=12 m=2
